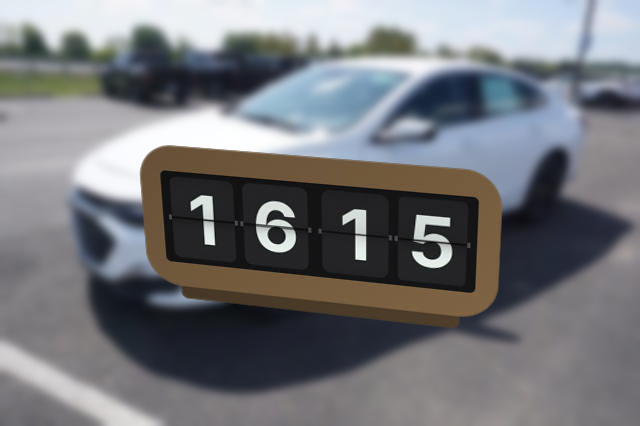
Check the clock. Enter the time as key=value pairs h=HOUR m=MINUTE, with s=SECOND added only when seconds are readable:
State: h=16 m=15
